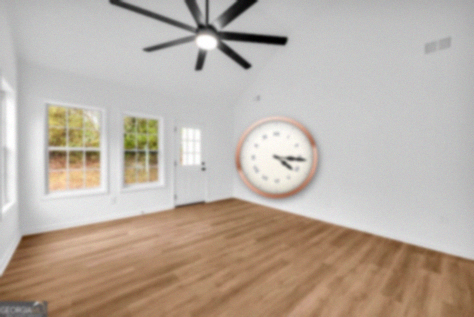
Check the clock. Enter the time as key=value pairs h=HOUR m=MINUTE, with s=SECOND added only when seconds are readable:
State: h=4 m=16
